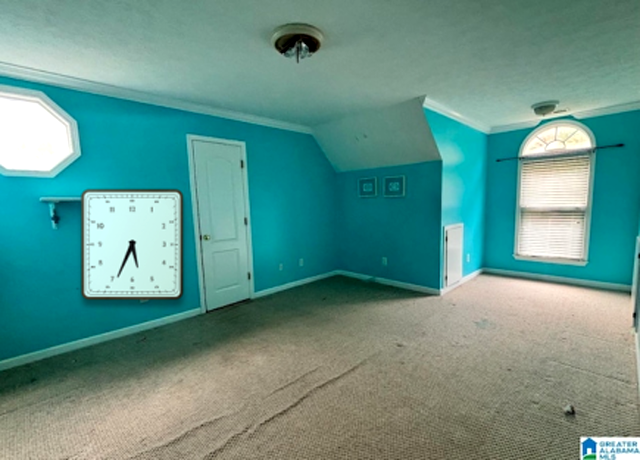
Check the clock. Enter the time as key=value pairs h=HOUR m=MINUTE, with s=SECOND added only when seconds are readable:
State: h=5 m=34
